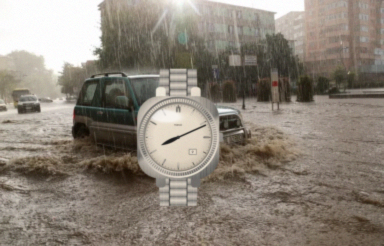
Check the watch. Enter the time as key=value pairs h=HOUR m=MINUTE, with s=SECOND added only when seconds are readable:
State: h=8 m=11
